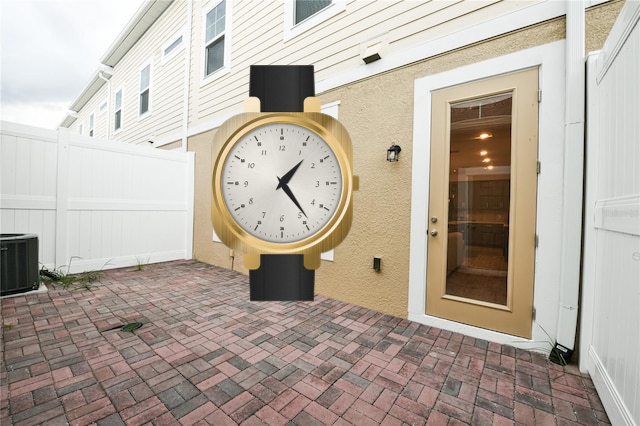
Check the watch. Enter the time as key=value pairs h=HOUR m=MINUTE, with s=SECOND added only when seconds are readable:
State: h=1 m=24
